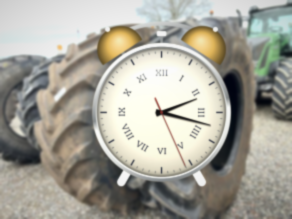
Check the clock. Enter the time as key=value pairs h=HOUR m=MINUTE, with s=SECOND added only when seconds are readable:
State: h=2 m=17 s=26
